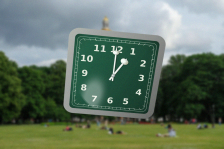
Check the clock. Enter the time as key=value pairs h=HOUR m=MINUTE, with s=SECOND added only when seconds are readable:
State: h=1 m=0
